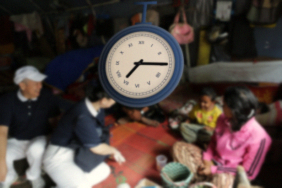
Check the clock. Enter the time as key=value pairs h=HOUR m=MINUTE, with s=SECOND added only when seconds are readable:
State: h=7 m=15
